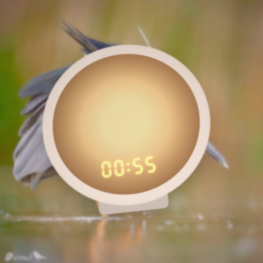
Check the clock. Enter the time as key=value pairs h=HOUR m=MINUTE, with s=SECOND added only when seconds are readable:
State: h=0 m=55
